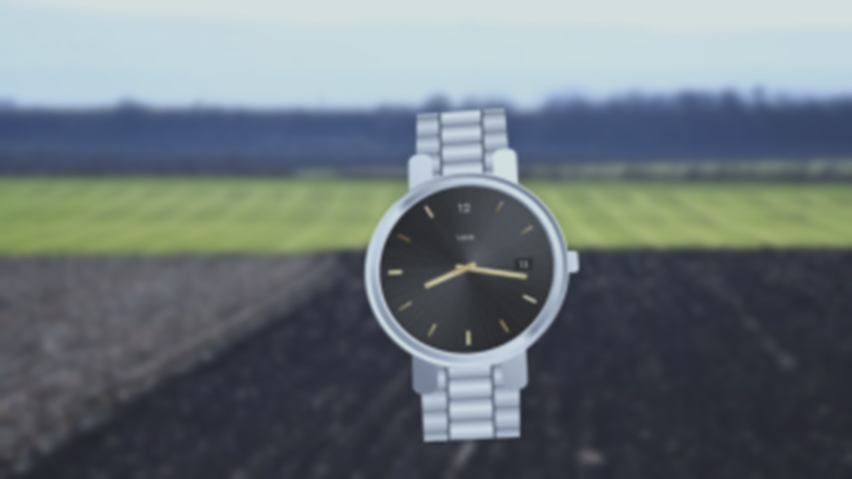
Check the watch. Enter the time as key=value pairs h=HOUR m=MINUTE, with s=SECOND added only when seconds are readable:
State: h=8 m=17
